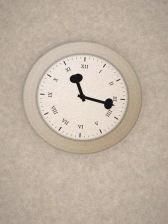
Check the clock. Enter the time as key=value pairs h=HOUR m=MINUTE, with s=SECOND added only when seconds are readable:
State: h=11 m=17
